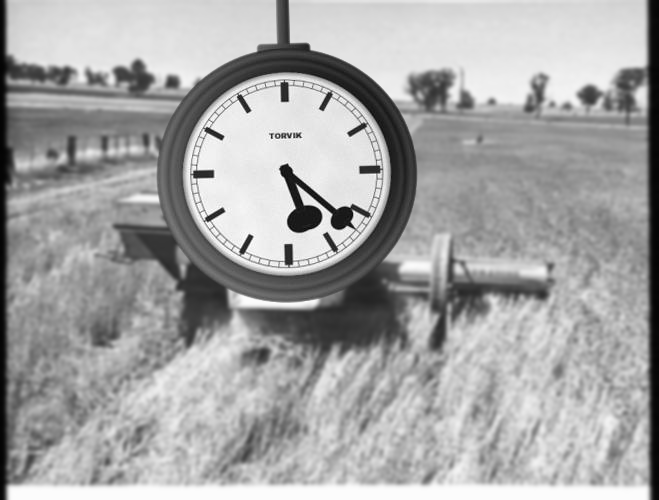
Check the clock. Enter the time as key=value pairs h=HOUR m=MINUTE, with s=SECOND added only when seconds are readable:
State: h=5 m=22
